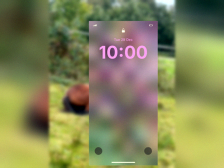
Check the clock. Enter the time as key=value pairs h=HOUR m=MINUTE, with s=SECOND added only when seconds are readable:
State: h=10 m=0
